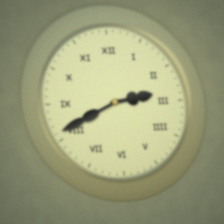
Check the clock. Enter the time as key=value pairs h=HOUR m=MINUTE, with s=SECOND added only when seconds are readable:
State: h=2 m=41
